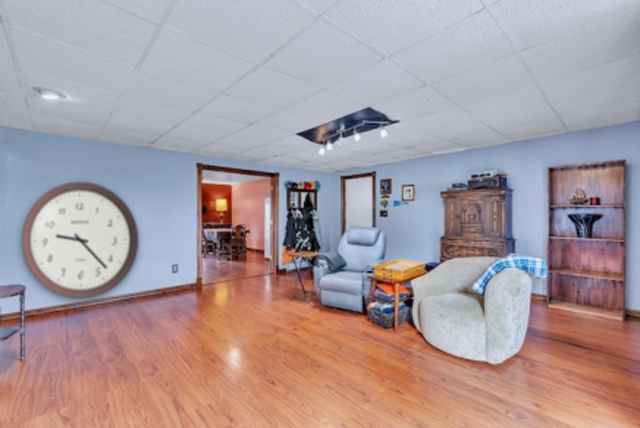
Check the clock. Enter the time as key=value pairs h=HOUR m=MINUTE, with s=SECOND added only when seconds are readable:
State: h=9 m=23
